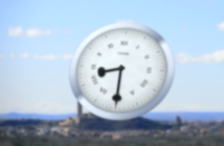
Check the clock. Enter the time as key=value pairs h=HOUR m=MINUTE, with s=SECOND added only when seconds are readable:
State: h=8 m=30
